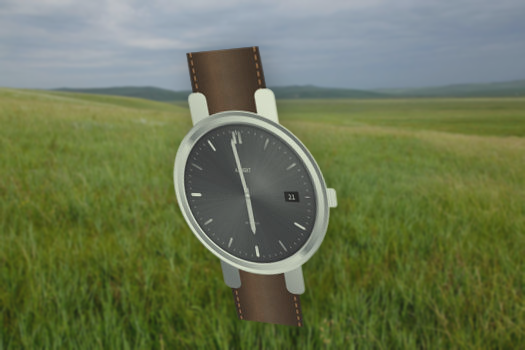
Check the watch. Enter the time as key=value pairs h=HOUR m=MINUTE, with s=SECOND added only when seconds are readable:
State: h=5 m=59
